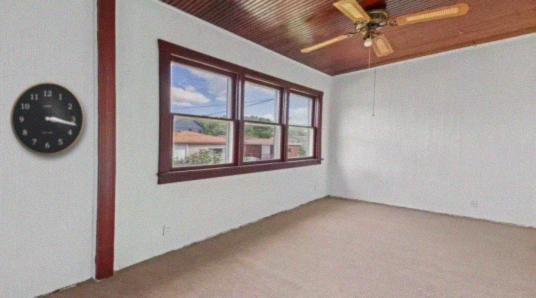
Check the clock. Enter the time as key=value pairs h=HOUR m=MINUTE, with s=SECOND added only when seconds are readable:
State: h=3 m=17
